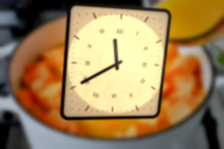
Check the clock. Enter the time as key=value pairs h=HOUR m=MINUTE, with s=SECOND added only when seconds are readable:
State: h=11 m=40
